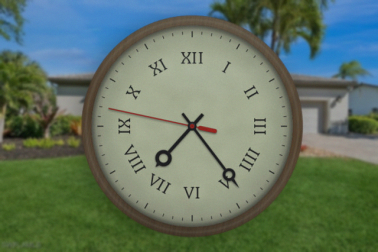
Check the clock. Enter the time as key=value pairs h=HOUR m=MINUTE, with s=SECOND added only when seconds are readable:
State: h=7 m=23 s=47
